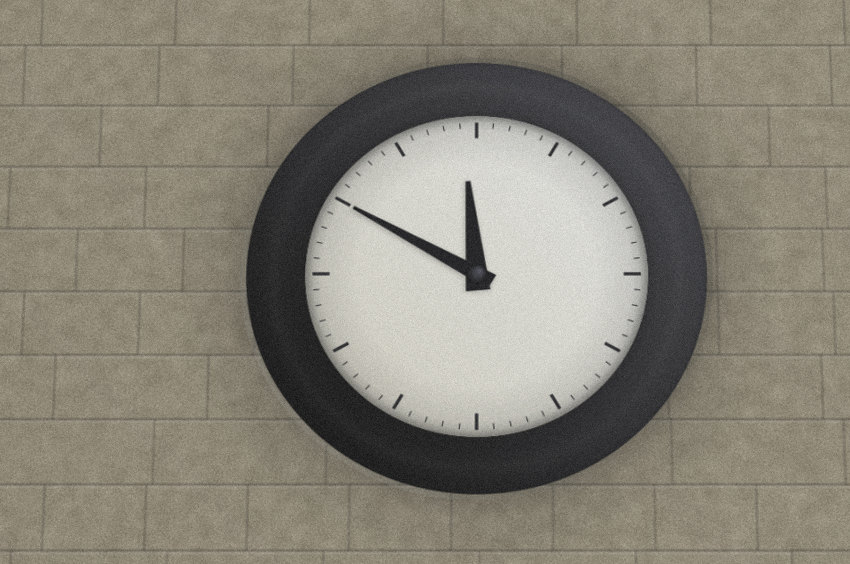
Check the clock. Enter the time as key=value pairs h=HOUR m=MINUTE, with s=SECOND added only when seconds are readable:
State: h=11 m=50
